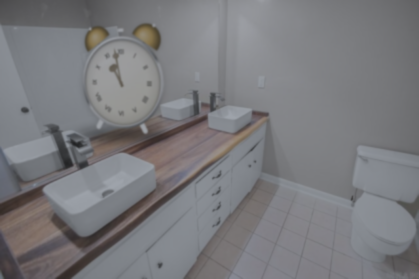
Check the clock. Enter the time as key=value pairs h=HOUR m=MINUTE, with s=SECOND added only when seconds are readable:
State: h=10 m=58
